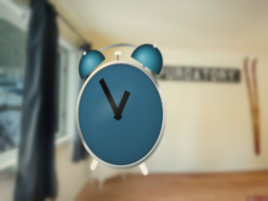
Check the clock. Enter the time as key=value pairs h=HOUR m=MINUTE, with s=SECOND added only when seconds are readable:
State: h=12 m=55
